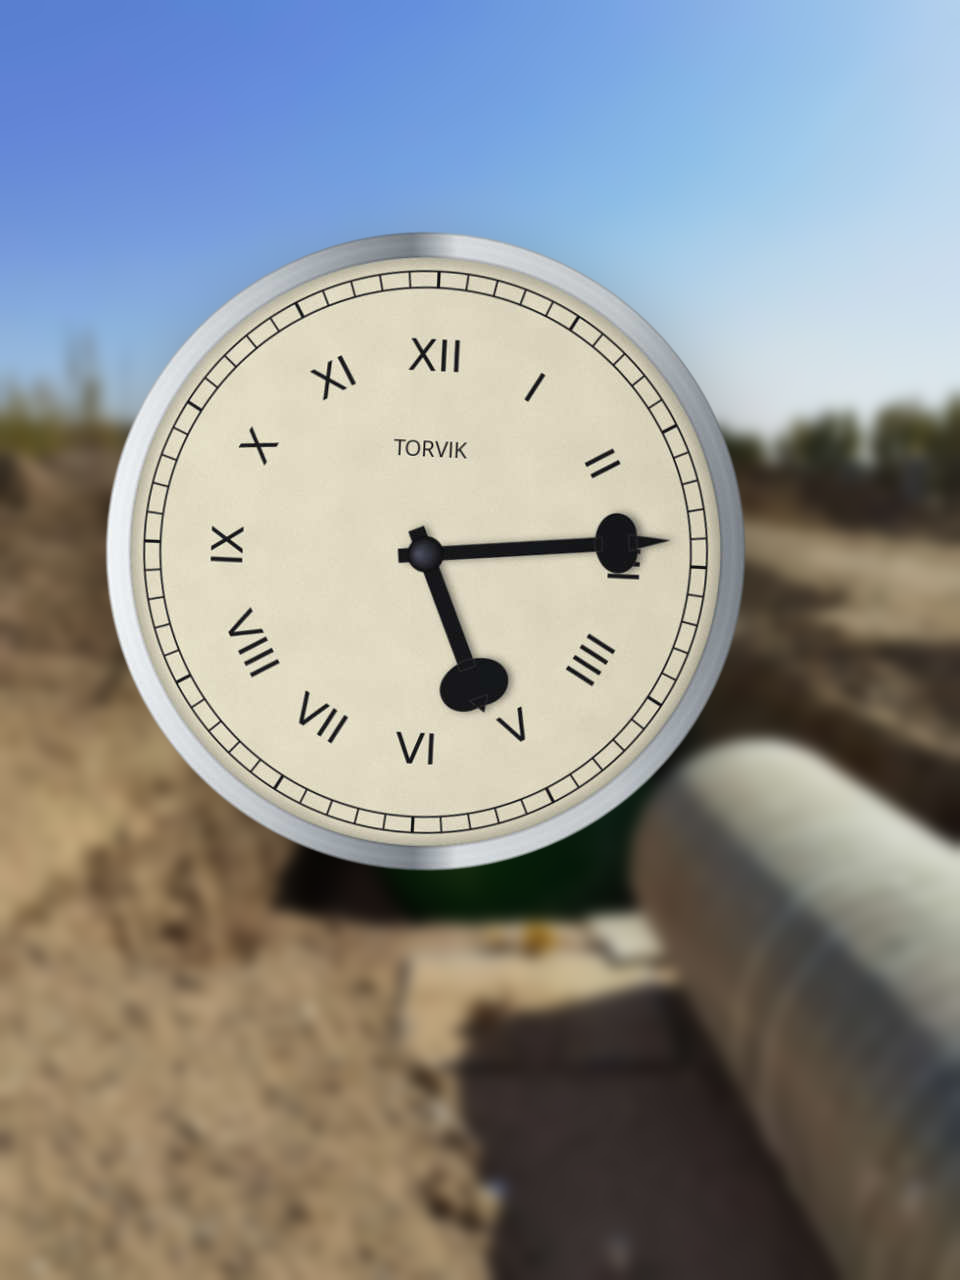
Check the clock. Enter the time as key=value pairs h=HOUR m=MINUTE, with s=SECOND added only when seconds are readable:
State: h=5 m=14
